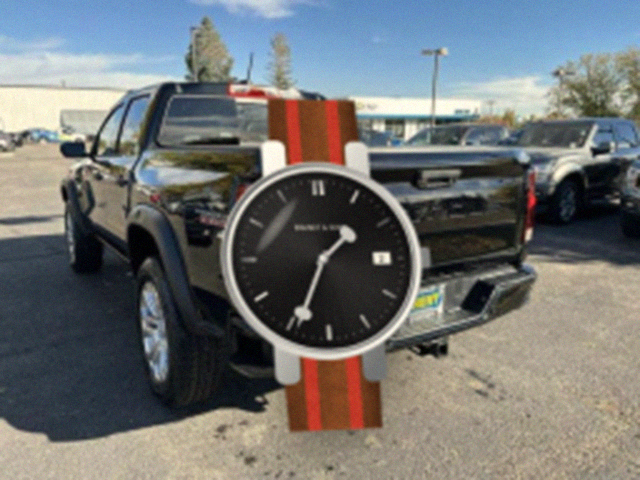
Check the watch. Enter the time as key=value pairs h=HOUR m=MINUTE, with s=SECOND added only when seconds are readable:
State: h=1 m=34
